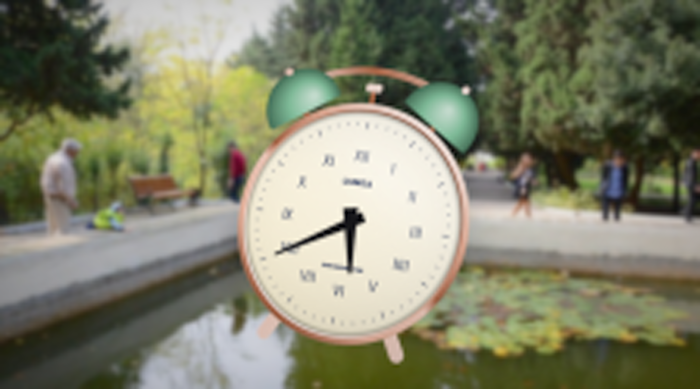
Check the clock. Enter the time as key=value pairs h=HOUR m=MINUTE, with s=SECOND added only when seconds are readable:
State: h=5 m=40
